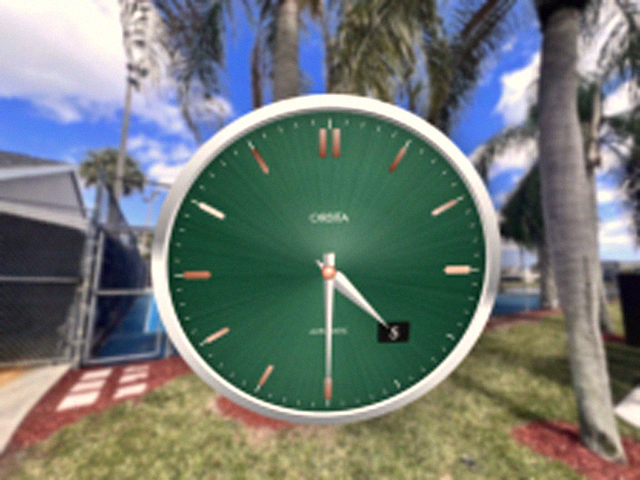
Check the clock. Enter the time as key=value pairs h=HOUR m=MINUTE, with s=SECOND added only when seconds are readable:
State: h=4 m=30
